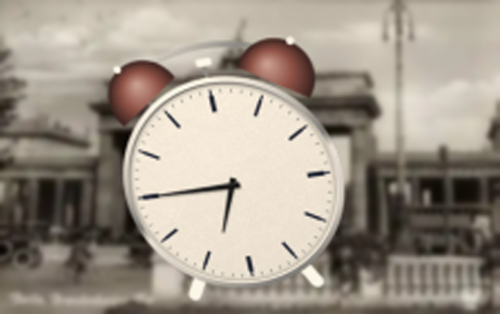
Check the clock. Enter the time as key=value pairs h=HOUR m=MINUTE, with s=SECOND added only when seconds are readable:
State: h=6 m=45
